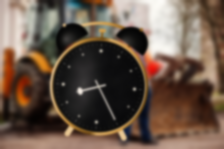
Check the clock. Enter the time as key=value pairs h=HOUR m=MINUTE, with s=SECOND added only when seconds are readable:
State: h=8 m=25
